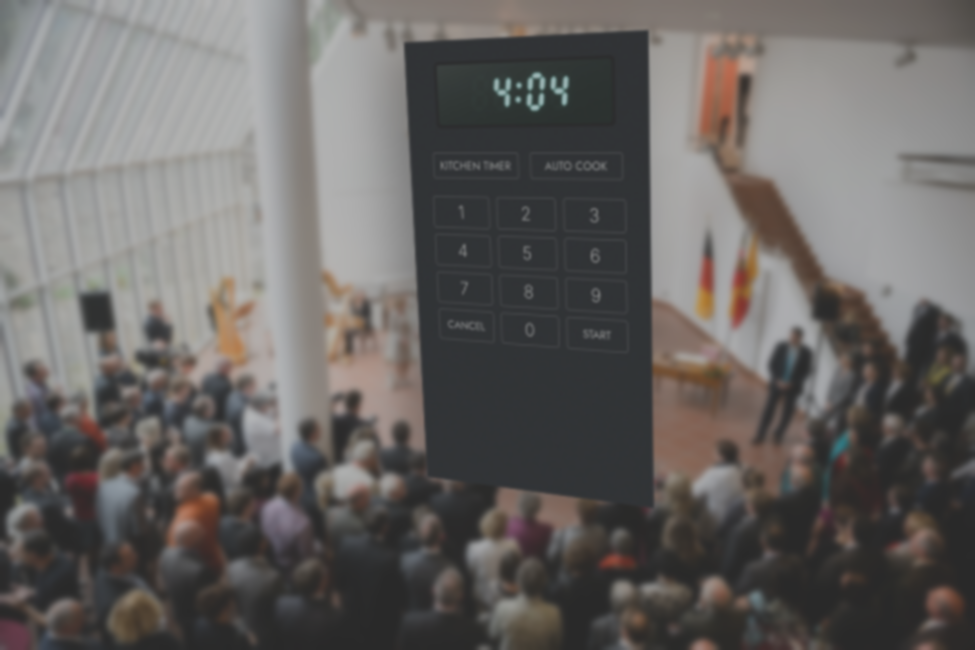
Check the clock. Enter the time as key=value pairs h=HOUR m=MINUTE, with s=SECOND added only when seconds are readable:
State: h=4 m=4
